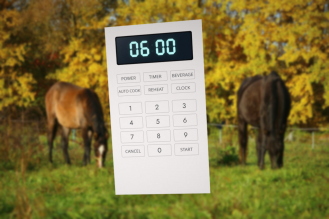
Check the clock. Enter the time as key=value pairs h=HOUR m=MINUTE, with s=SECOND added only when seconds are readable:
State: h=6 m=0
